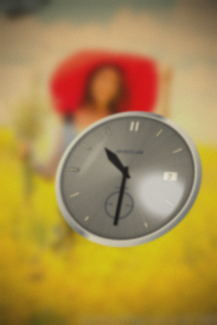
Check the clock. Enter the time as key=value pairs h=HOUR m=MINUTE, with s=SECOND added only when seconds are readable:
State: h=10 m=30
